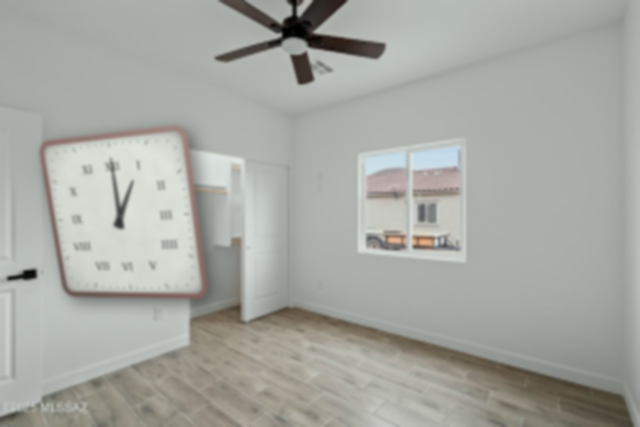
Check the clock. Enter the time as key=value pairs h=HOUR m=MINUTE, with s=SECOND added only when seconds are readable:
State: h=1 m=0
